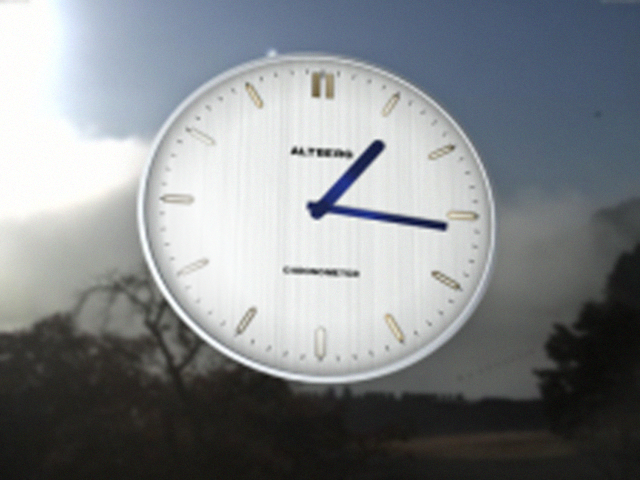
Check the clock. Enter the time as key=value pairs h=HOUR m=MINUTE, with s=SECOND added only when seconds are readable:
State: h=1 m=16
